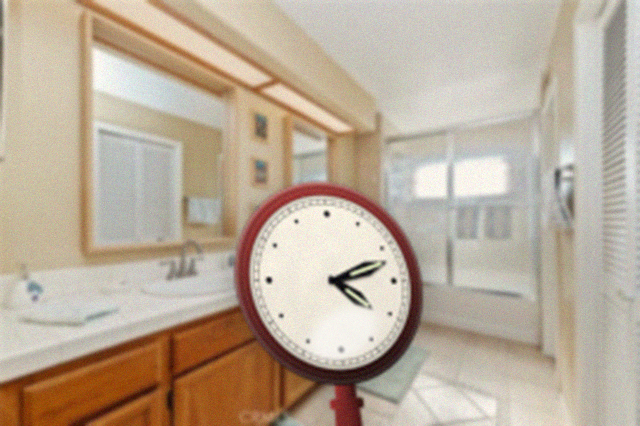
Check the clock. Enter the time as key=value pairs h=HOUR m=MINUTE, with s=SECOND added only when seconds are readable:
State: h=4 m=12
